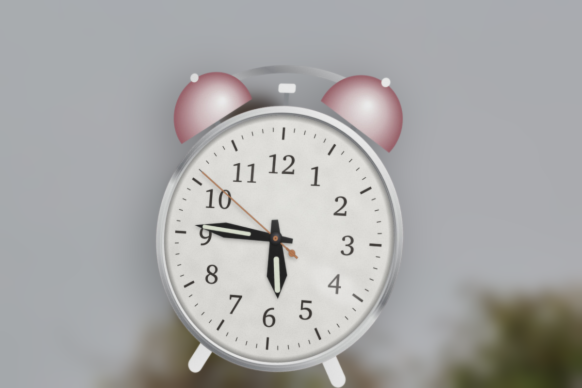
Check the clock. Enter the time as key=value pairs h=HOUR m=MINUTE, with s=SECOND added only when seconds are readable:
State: h=5 m=45 s=51
